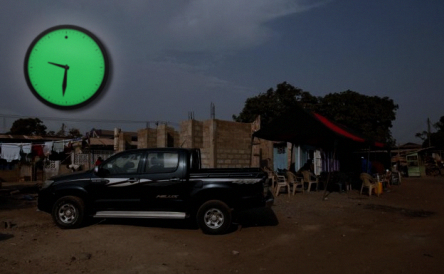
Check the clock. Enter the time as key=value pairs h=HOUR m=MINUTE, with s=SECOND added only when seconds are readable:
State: h=9 m=31
